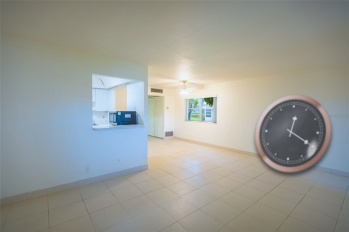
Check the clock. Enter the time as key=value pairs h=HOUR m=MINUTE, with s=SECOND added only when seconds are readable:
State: h=12 m=20
